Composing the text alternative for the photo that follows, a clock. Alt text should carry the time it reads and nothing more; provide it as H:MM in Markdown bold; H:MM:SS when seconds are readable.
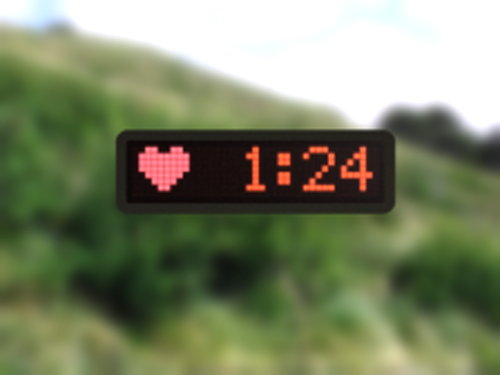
**1:24**
